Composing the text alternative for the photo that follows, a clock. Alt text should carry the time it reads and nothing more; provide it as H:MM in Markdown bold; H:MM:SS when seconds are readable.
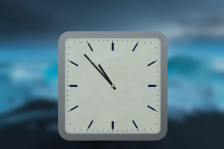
**10:53**
